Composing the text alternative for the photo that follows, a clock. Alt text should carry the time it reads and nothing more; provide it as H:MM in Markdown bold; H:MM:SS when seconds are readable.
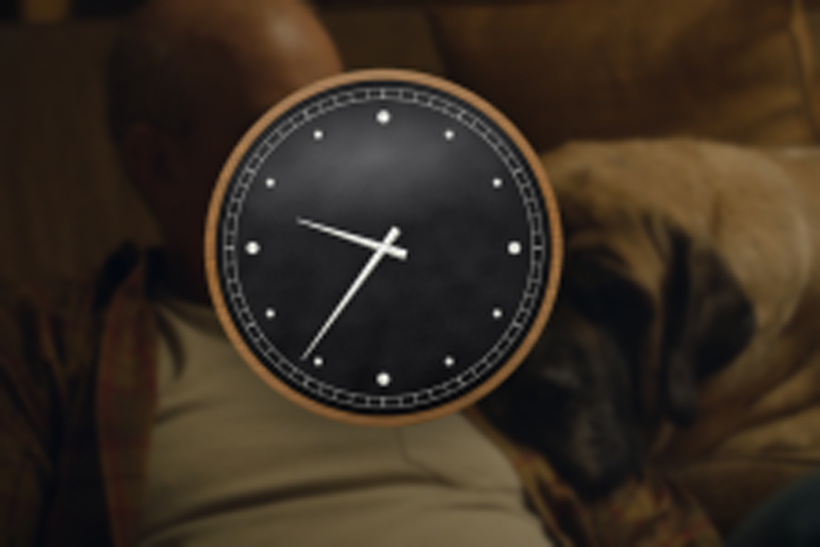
**9:36**
